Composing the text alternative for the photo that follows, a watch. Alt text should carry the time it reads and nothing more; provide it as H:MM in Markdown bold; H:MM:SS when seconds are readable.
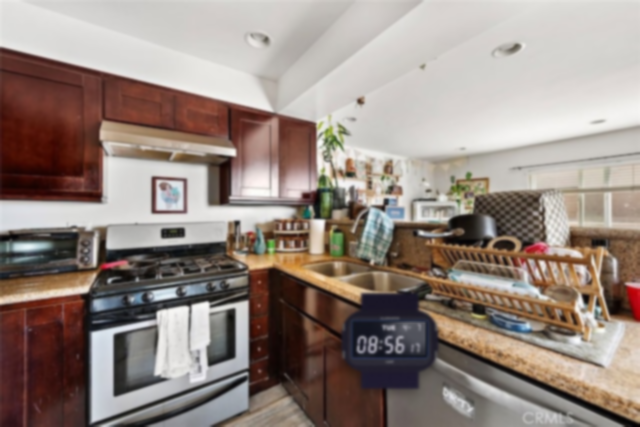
**8:56**
